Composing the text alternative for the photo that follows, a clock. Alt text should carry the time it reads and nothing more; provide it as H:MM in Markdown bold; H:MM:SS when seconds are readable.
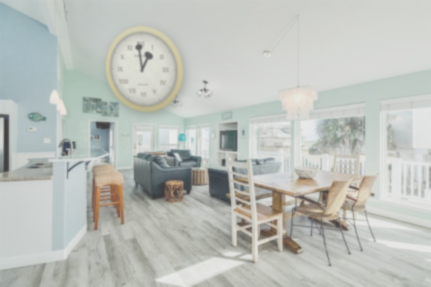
**12:59**
